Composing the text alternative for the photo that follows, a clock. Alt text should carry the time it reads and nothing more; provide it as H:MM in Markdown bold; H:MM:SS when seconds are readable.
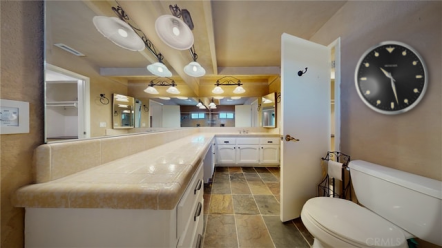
**10:28**
